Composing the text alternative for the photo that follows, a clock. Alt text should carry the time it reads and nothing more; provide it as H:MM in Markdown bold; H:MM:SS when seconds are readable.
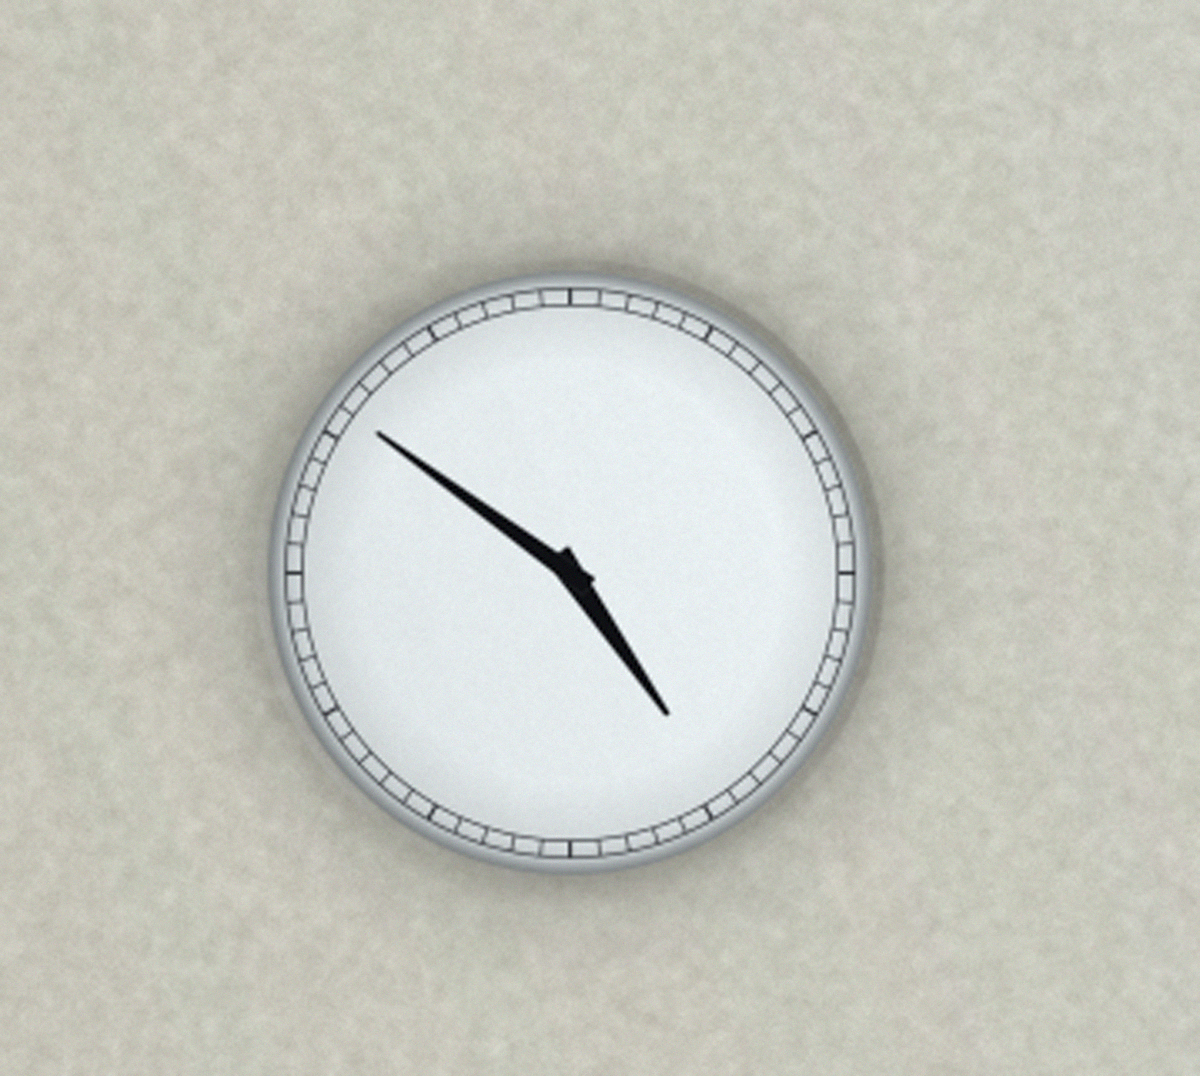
**4:51**
